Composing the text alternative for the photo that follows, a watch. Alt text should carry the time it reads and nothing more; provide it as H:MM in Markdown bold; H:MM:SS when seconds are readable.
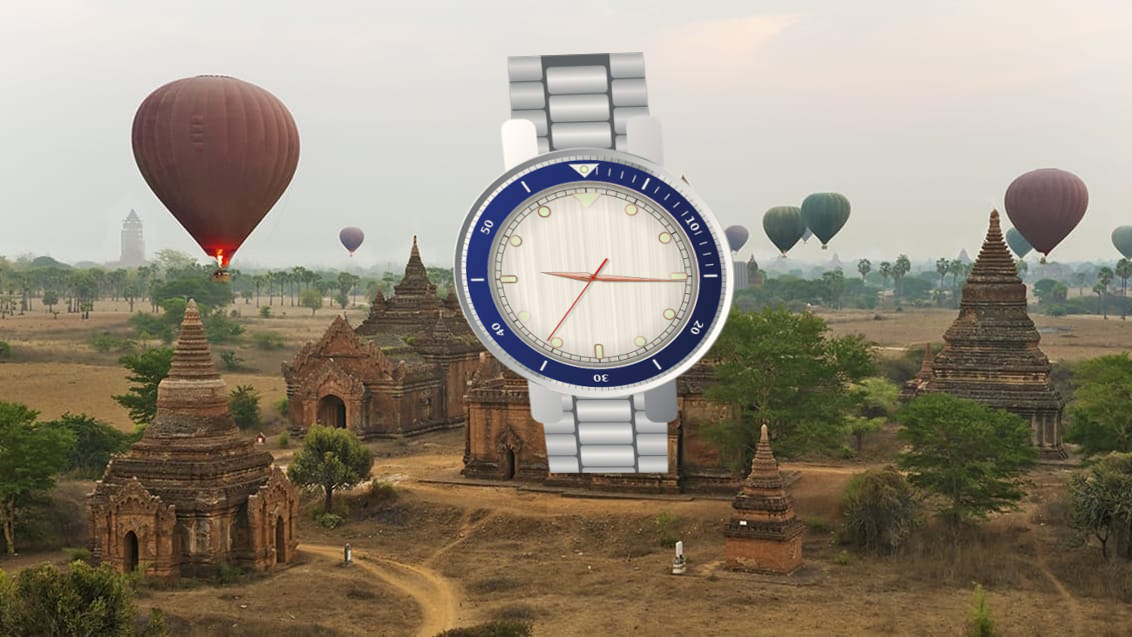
**9:15:36**
